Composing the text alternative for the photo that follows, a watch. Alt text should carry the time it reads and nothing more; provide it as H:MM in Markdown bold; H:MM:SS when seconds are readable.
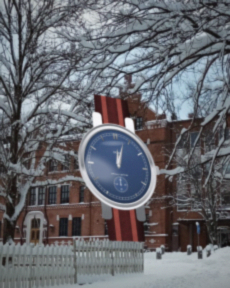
**12:03**
